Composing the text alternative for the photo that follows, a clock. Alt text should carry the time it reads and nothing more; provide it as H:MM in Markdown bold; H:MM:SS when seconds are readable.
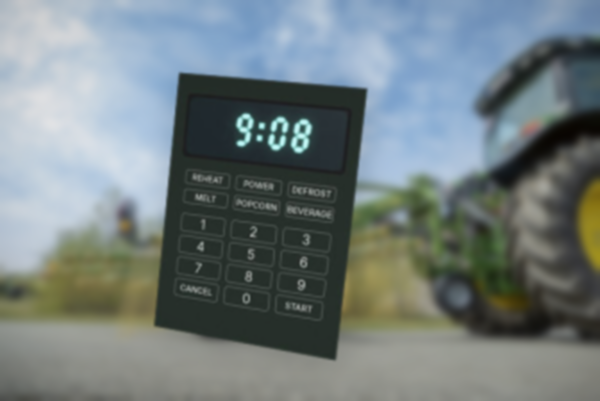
**9:08**
